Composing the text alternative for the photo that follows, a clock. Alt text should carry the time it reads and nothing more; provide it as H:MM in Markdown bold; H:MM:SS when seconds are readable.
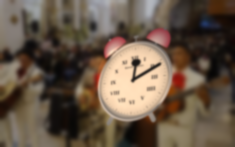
**12:11**
